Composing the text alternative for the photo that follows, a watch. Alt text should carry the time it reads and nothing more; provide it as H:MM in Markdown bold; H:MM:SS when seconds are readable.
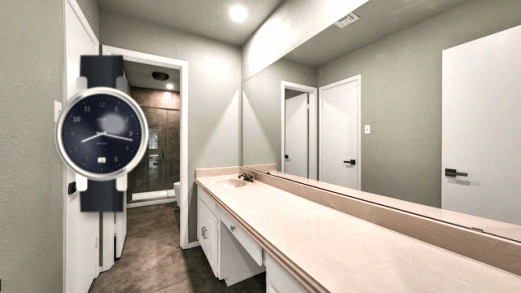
**8:17**
